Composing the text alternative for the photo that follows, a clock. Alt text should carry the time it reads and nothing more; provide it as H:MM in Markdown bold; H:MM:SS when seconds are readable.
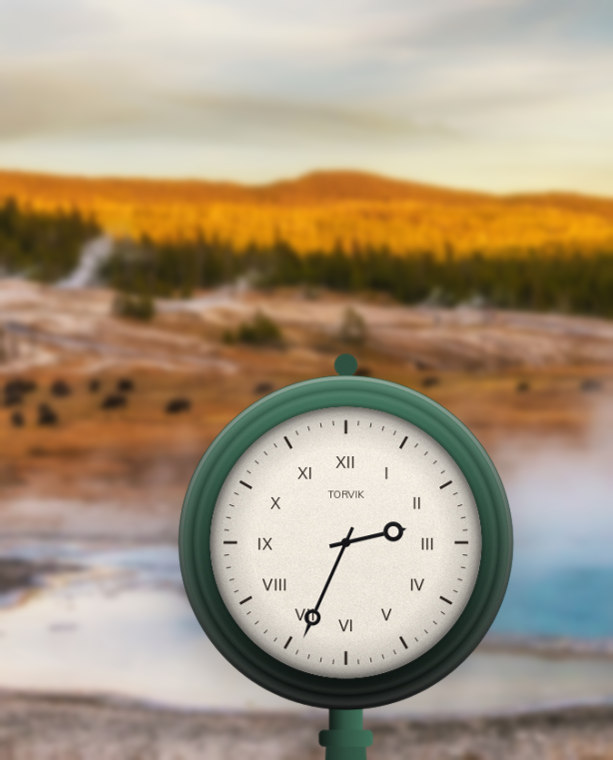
**2:34**
